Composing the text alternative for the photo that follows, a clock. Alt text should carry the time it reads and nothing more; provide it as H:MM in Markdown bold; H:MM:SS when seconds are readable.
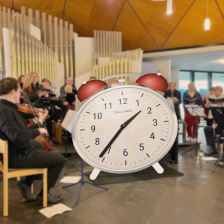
**1:36**
